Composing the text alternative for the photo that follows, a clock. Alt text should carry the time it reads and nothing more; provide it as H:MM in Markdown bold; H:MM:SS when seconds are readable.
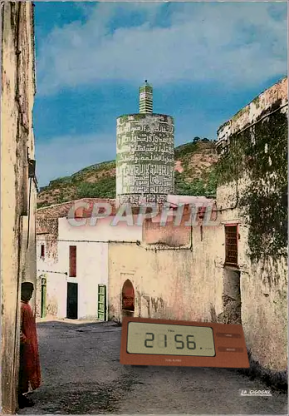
**21:56**
